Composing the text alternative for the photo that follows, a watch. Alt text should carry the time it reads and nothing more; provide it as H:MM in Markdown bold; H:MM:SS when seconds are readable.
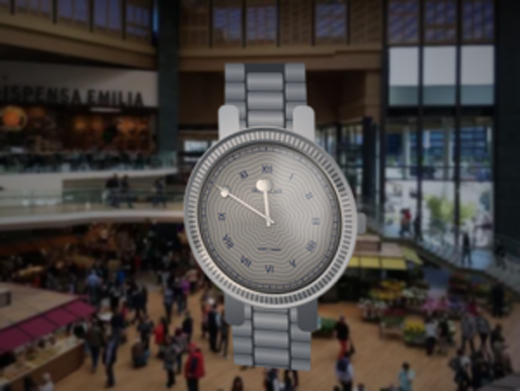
**11:50**
